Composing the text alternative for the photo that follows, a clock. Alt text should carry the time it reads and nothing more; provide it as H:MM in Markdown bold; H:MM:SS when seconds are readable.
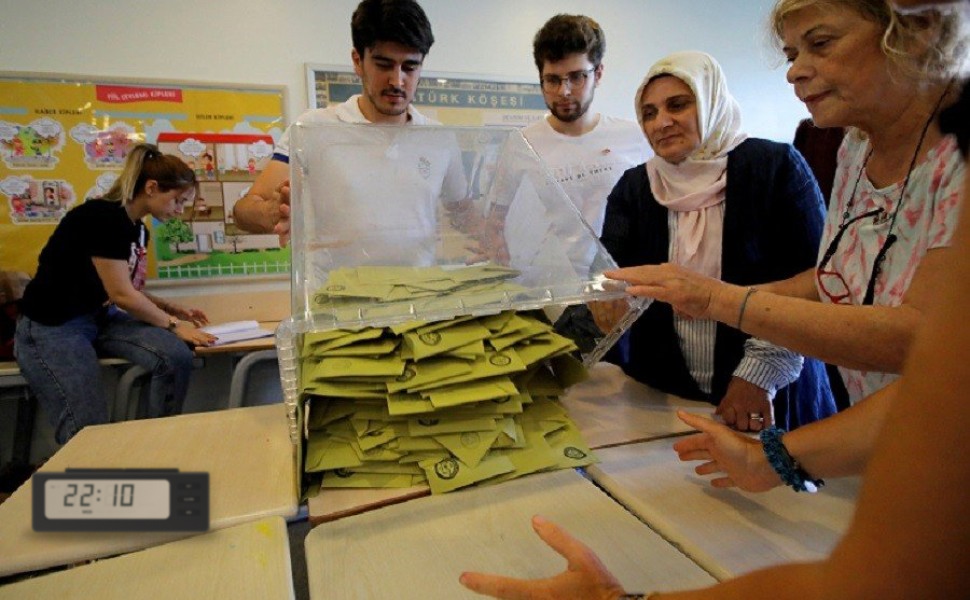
**22:10**
